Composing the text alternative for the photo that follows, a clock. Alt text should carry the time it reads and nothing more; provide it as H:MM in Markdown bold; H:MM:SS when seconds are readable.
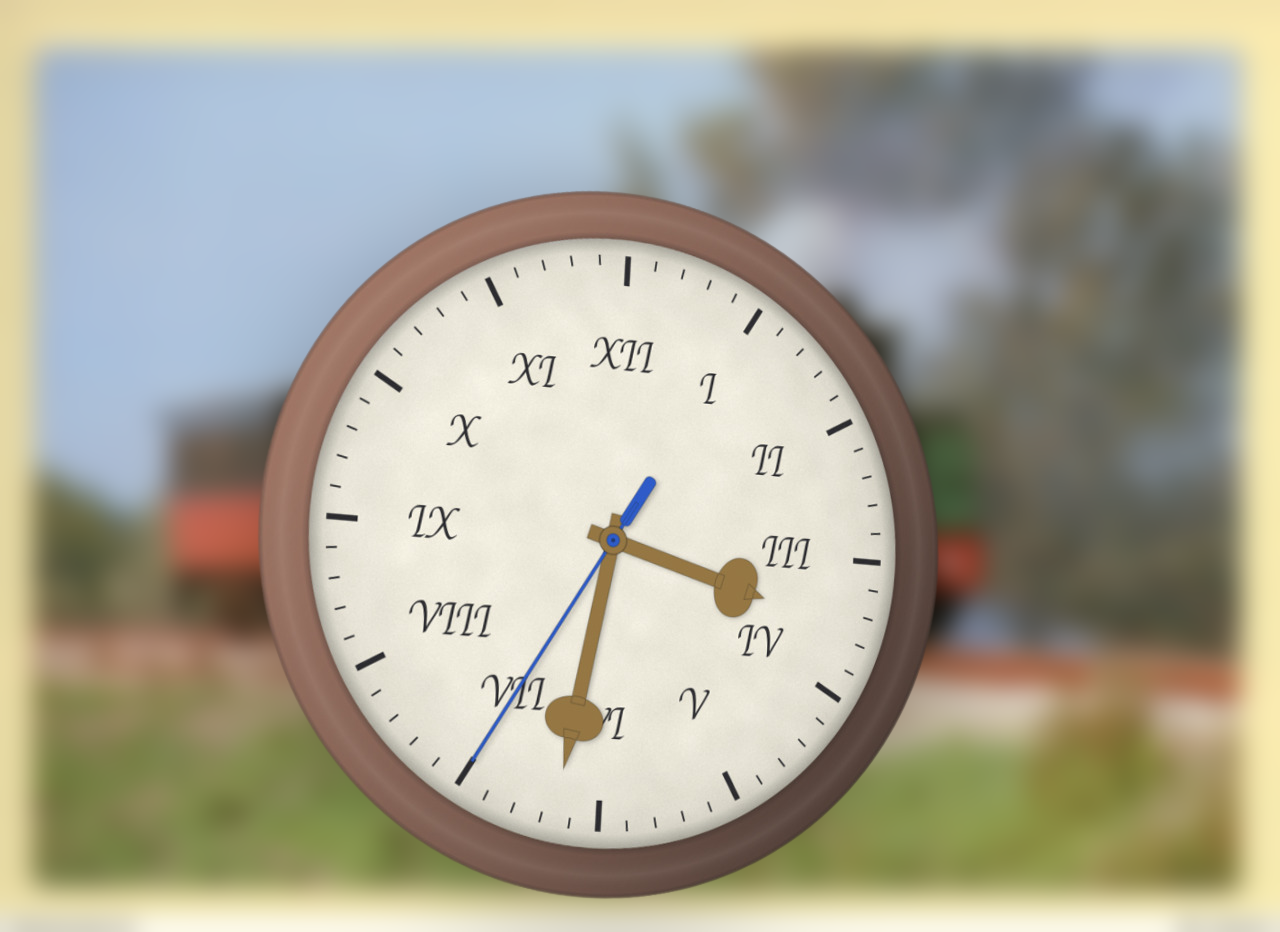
**3:31:35**
